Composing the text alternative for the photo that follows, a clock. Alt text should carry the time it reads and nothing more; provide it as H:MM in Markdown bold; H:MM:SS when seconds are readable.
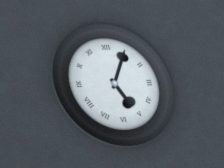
**5:05**
